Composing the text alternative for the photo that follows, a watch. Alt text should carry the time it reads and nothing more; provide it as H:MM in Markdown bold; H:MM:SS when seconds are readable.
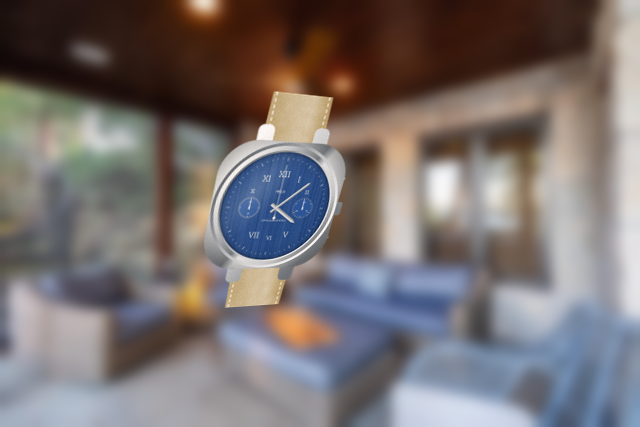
**4:08**
